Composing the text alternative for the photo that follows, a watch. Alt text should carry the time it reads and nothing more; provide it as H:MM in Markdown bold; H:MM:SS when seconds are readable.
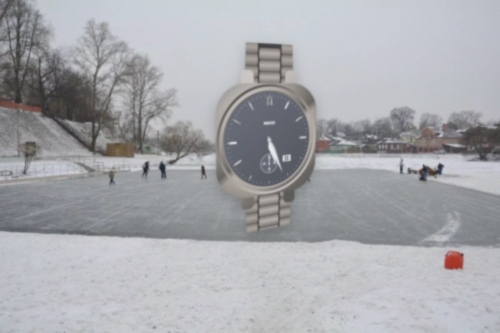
**5:26**
